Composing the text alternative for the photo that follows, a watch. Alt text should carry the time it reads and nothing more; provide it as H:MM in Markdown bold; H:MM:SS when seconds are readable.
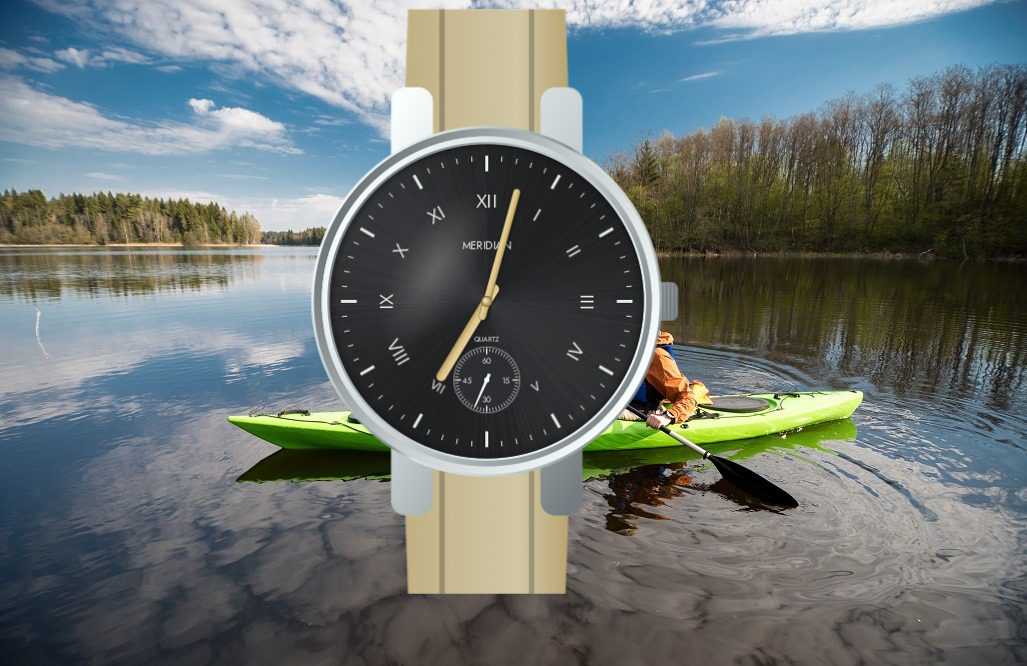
**7:02:34**
